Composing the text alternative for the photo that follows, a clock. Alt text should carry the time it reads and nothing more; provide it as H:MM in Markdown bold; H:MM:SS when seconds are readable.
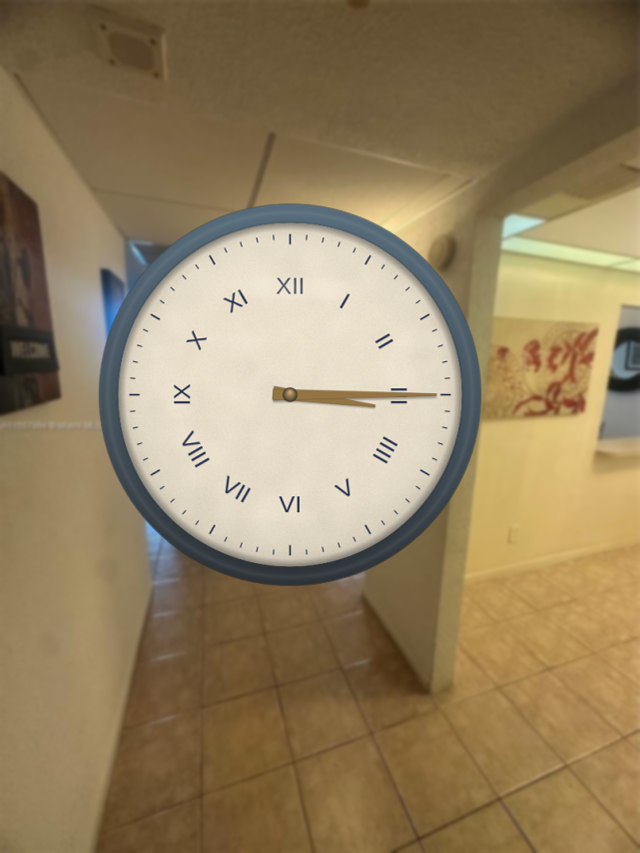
**3:15**
